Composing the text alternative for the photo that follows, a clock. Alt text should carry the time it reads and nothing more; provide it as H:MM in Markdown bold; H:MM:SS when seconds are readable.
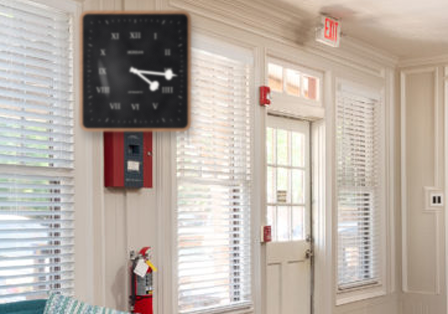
**4:16**
